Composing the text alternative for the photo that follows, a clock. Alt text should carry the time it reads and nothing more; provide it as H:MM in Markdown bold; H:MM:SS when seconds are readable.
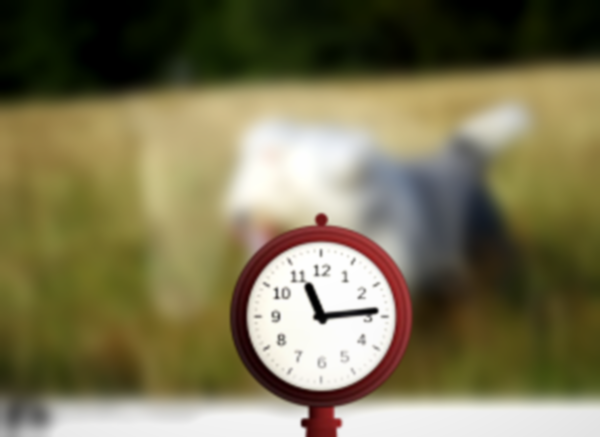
**11:14**
